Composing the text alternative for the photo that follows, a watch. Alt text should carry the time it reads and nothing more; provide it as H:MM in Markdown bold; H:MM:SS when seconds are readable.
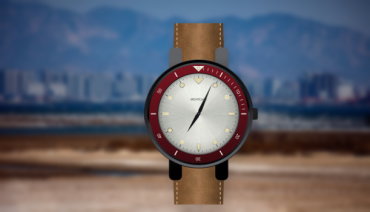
**7:04**
